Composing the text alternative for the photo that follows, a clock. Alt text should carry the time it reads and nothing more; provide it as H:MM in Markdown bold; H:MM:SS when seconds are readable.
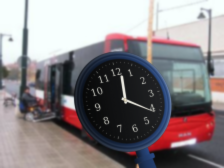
**12:21**
